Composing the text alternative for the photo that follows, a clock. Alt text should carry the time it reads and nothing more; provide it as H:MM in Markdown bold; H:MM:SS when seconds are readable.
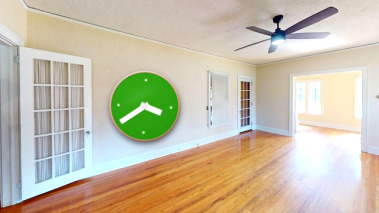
**3:39**
